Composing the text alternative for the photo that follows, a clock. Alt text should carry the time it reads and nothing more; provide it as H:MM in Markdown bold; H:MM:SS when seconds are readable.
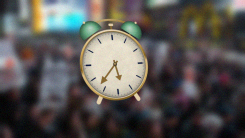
**5:37**
